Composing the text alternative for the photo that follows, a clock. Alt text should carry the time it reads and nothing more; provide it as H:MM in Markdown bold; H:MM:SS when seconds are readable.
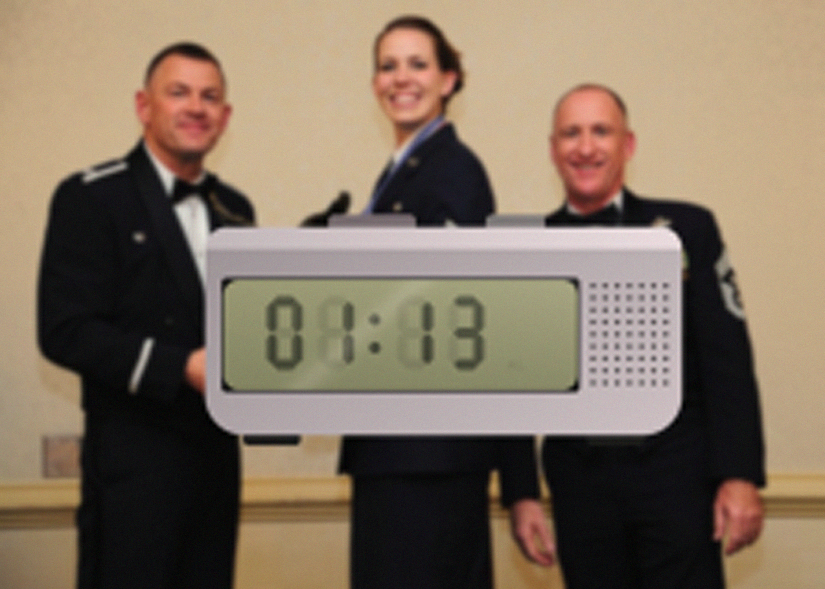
**1:13**
